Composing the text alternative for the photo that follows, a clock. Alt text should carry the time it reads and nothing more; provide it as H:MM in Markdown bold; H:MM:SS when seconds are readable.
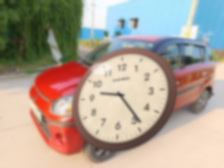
**9:24**
